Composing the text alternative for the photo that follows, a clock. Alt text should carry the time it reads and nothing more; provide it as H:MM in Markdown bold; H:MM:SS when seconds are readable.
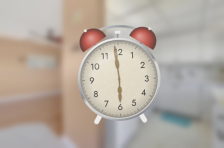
**5:59**
